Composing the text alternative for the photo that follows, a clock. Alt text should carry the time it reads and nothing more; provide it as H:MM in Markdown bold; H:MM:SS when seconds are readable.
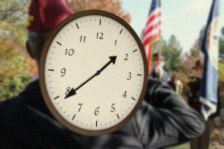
**1:39**
